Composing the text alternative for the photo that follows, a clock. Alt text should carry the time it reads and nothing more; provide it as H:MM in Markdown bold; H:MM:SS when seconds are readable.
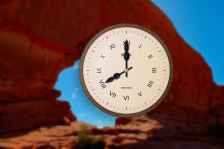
**8:00**
